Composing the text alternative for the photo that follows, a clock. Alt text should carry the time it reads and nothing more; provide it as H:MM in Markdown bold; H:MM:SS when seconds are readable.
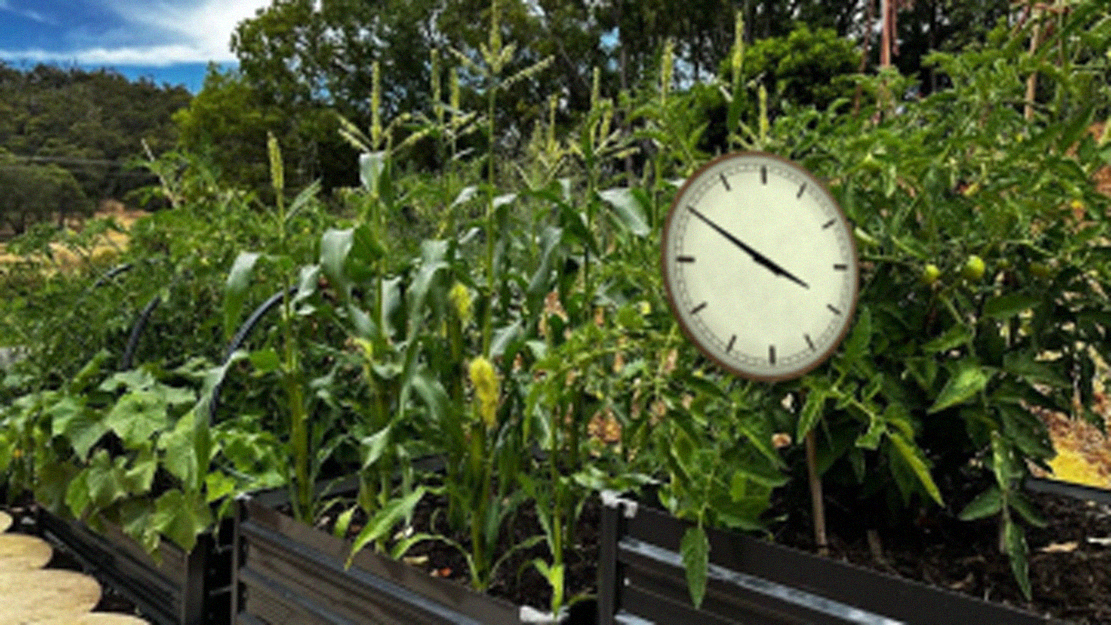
**3:50**
